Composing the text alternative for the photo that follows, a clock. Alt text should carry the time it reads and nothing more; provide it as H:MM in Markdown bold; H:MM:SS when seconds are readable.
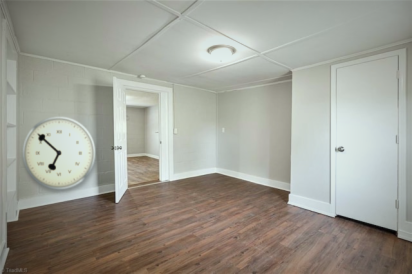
**6:52**
